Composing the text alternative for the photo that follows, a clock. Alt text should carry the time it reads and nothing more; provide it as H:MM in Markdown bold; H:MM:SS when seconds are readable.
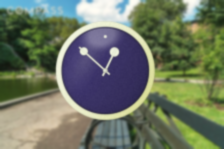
**12:52**
